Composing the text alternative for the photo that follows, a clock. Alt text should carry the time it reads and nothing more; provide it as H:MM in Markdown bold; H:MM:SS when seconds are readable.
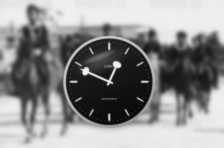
**12:49**
